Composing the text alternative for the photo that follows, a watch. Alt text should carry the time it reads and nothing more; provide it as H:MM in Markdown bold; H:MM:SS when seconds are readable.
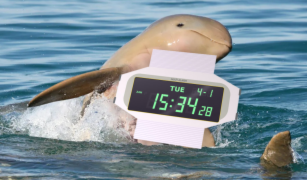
**15:34:28**
